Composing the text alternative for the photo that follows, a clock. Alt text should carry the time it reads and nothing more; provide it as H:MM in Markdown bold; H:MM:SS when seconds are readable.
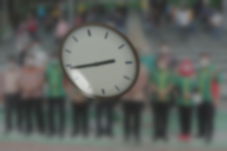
**2:44**
